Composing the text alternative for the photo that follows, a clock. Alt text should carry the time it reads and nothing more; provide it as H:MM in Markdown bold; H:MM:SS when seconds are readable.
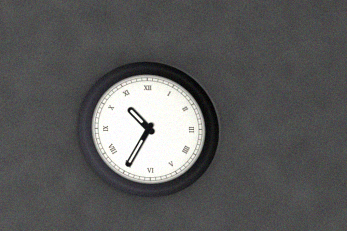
**10:35**
